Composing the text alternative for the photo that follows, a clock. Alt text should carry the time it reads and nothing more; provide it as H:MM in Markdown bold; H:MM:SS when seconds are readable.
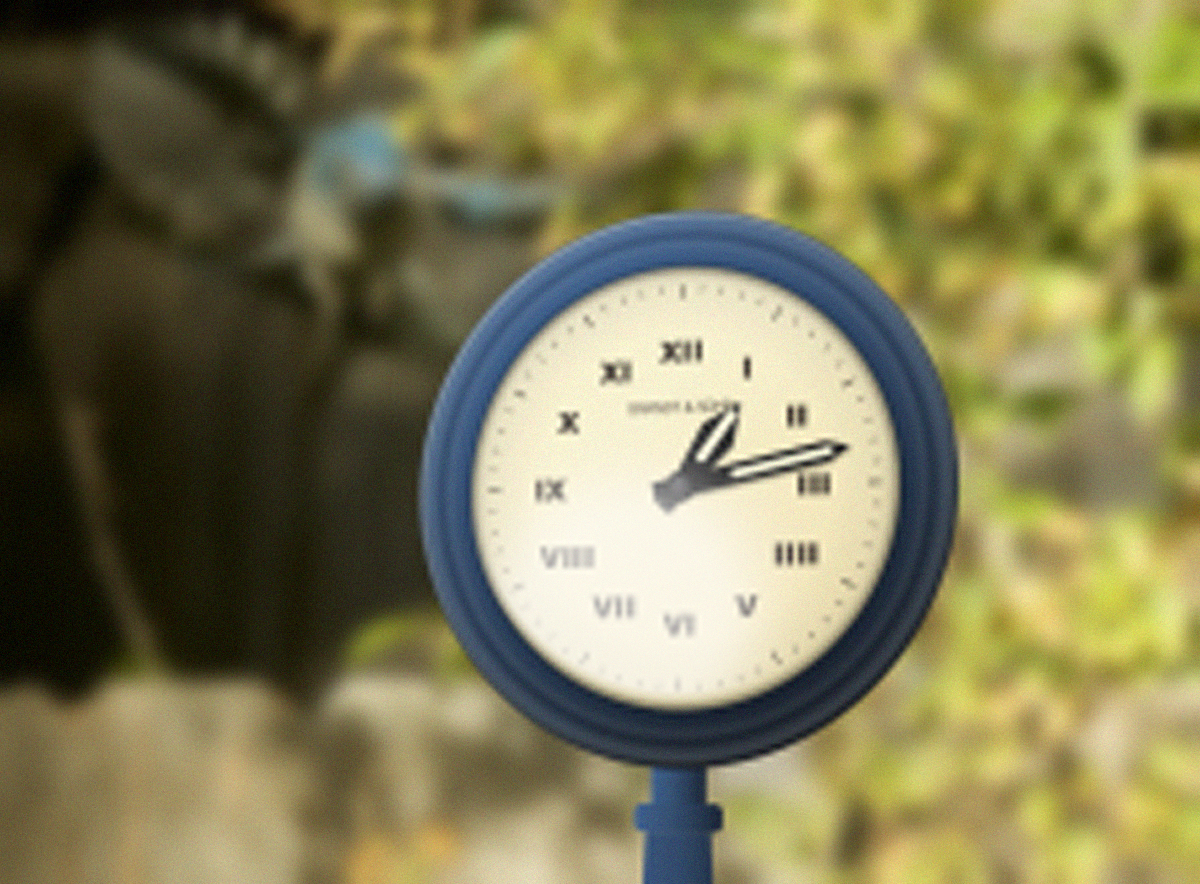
**1:13**
